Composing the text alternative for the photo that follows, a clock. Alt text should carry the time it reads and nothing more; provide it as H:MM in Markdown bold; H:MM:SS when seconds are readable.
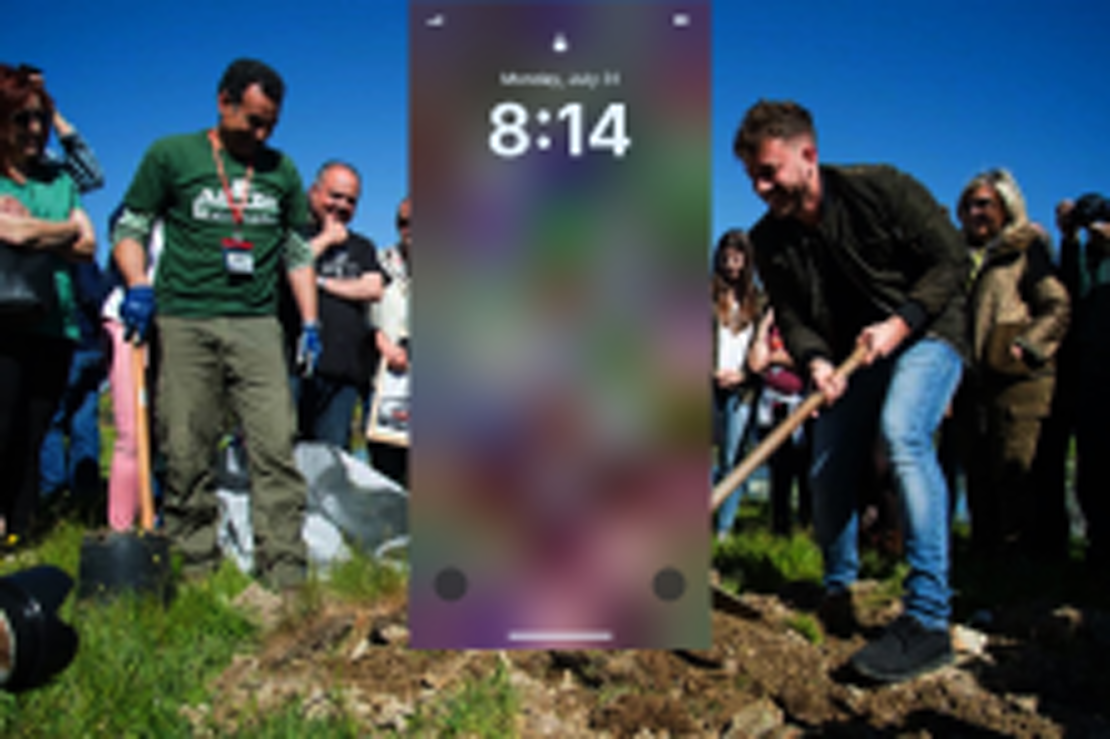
**8:14**
